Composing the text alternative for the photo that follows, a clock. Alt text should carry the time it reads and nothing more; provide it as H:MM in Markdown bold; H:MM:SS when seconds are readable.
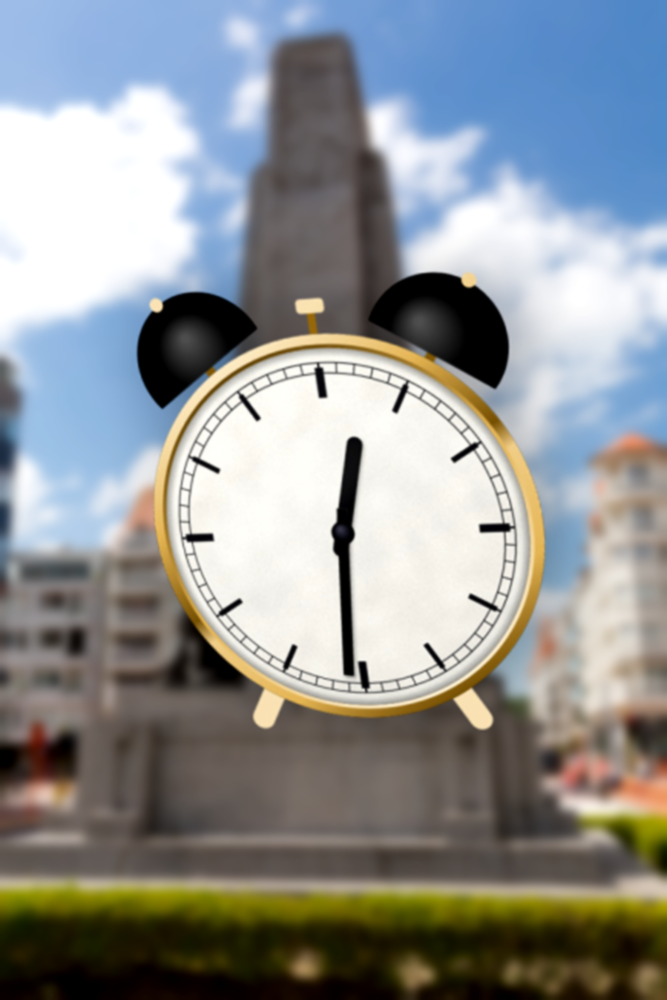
**12:31**
